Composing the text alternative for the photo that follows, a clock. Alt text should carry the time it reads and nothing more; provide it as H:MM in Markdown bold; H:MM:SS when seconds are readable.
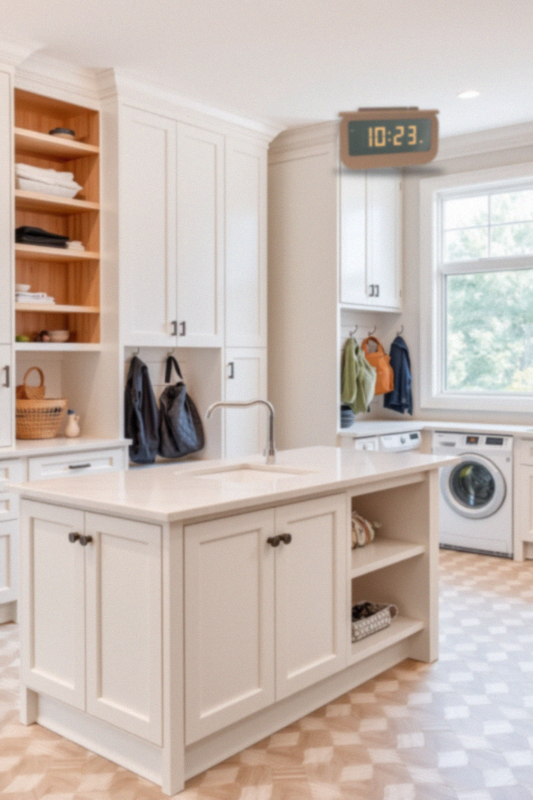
**10:23**
